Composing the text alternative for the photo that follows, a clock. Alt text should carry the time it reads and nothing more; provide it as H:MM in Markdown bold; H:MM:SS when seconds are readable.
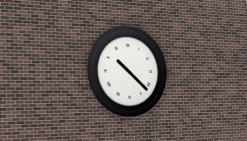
**10:22**
